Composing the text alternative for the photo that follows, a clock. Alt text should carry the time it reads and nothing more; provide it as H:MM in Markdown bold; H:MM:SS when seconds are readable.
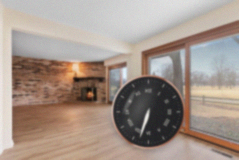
**6:33**
